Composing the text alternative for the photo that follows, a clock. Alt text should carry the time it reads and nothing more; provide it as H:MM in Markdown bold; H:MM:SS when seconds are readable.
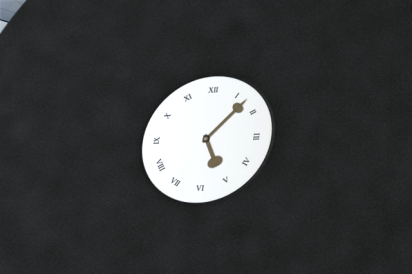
**5:07**
